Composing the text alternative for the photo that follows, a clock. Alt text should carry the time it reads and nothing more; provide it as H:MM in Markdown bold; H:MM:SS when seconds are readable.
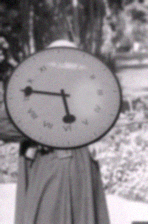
**5:47**
